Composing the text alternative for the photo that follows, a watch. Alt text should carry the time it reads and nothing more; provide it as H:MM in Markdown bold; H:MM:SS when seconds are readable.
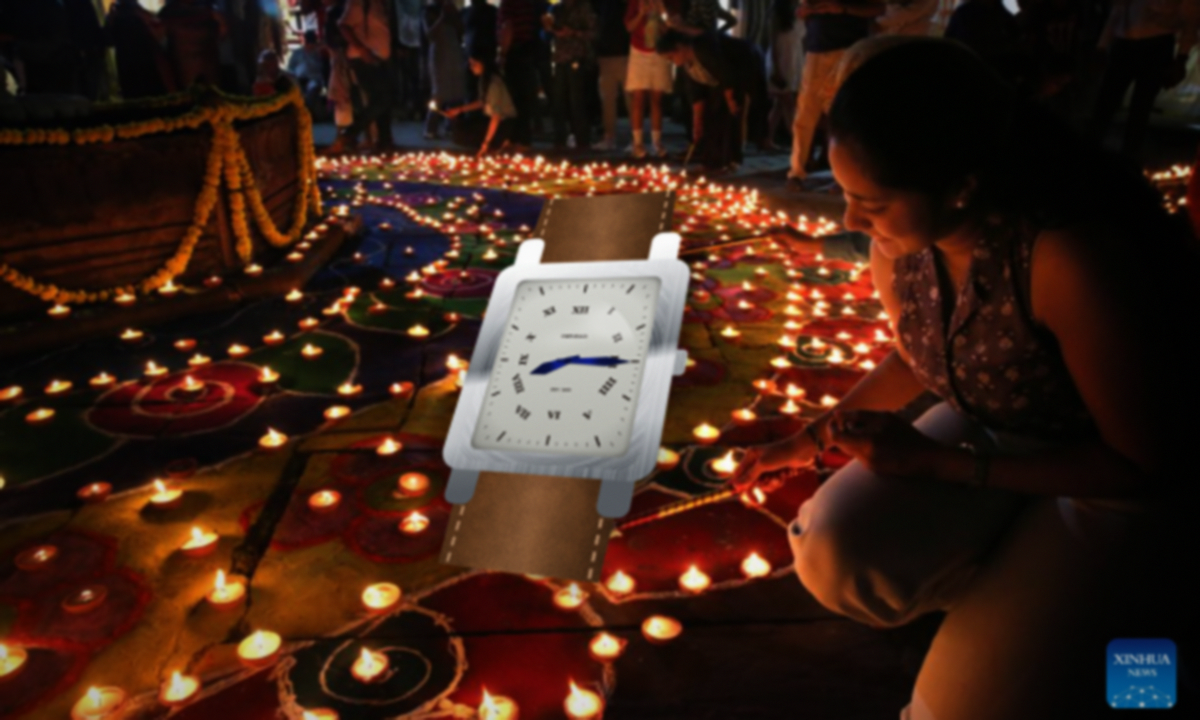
**8:15**
